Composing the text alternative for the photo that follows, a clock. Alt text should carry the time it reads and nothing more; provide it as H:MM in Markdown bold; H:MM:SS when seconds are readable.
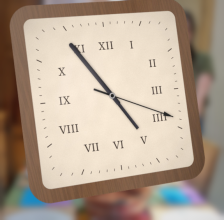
**4:54:19**
